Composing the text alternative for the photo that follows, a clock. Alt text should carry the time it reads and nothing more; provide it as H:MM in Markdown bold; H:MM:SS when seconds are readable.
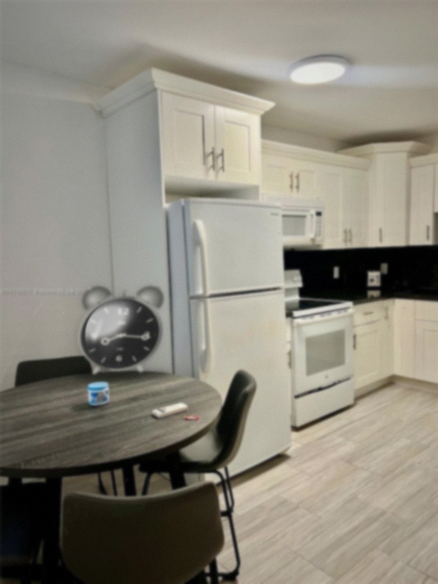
**8:16**
